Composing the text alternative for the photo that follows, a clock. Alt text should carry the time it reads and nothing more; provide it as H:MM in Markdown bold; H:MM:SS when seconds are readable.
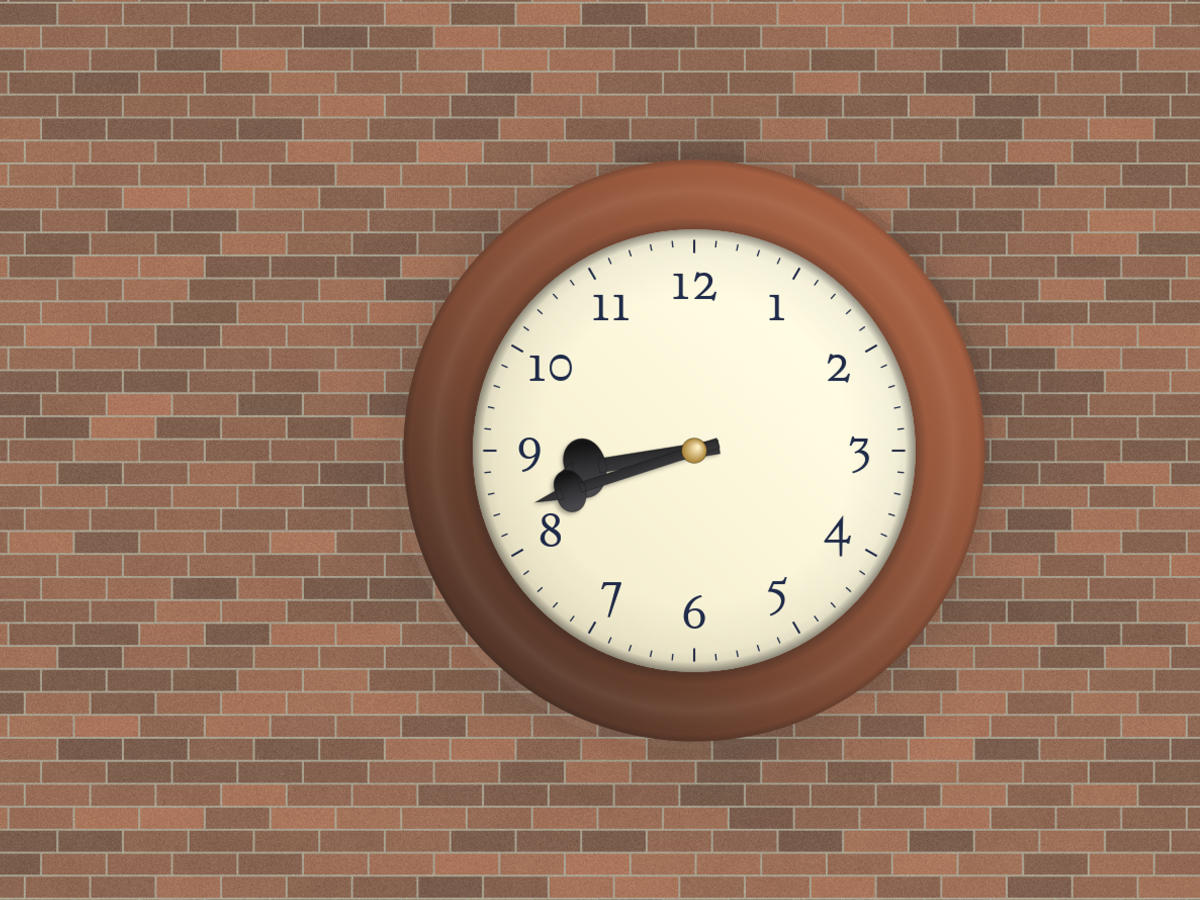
**8:42**
